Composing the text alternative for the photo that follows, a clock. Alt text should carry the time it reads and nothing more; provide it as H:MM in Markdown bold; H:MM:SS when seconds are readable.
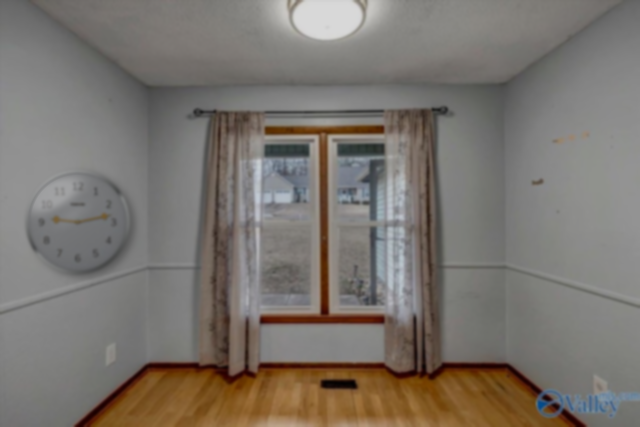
**9:13**
